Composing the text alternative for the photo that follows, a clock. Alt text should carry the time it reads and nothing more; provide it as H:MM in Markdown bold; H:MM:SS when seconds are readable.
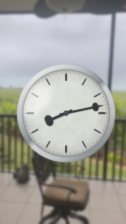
**8:13**
